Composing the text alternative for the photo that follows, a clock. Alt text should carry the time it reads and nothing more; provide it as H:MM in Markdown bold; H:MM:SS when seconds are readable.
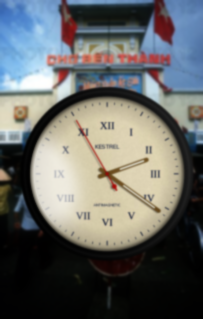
**2:20:55**
